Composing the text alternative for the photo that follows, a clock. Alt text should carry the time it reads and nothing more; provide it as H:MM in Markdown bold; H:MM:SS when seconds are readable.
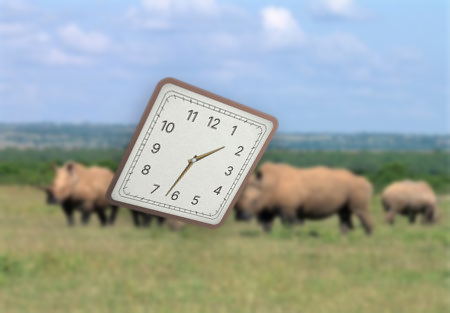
**1:32**
